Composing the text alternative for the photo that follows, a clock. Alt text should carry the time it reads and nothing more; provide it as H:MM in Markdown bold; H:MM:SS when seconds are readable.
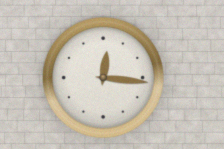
**12:16**
